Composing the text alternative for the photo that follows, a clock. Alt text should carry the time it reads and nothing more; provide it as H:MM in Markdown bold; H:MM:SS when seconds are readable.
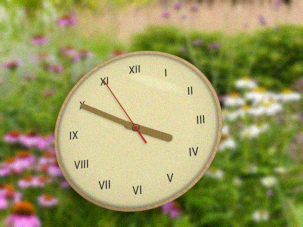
**3:49:55**
